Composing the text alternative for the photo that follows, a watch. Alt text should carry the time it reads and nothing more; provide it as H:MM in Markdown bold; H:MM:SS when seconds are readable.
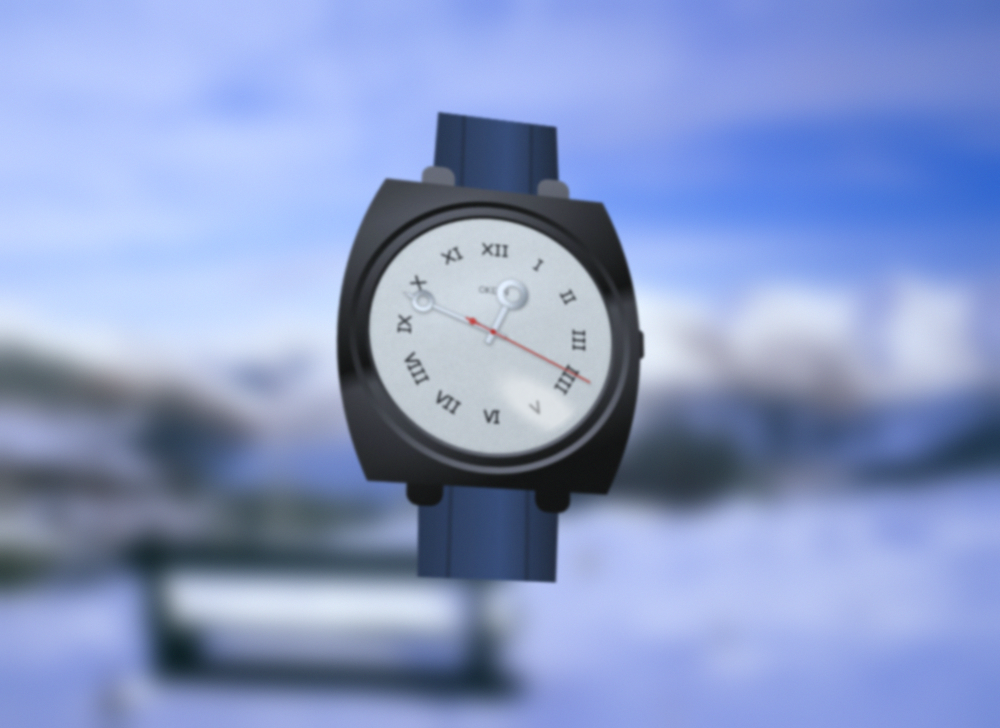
**12:48:19**
